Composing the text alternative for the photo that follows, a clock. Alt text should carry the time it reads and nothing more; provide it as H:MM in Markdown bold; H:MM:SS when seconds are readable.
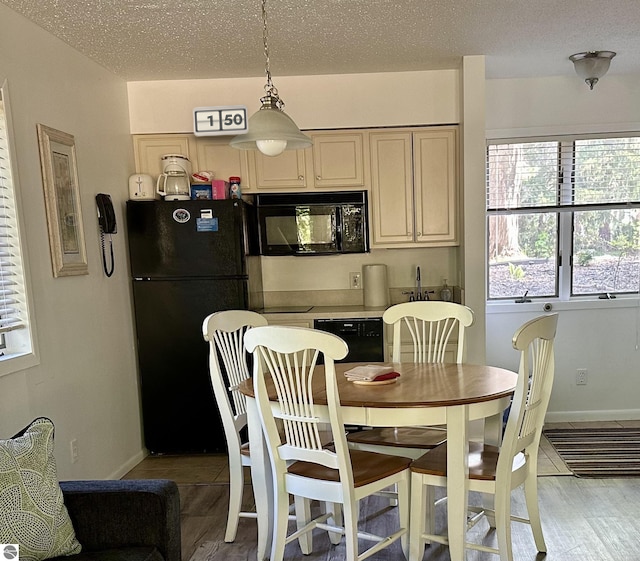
**1:50**
